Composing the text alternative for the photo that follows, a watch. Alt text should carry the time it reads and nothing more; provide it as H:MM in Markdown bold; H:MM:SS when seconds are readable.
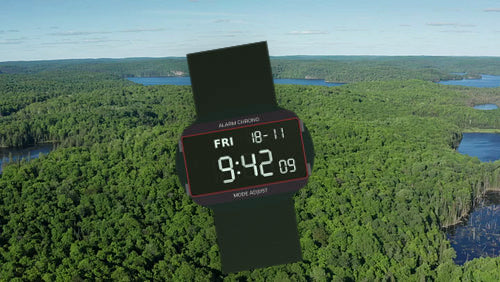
**9:42:09**
